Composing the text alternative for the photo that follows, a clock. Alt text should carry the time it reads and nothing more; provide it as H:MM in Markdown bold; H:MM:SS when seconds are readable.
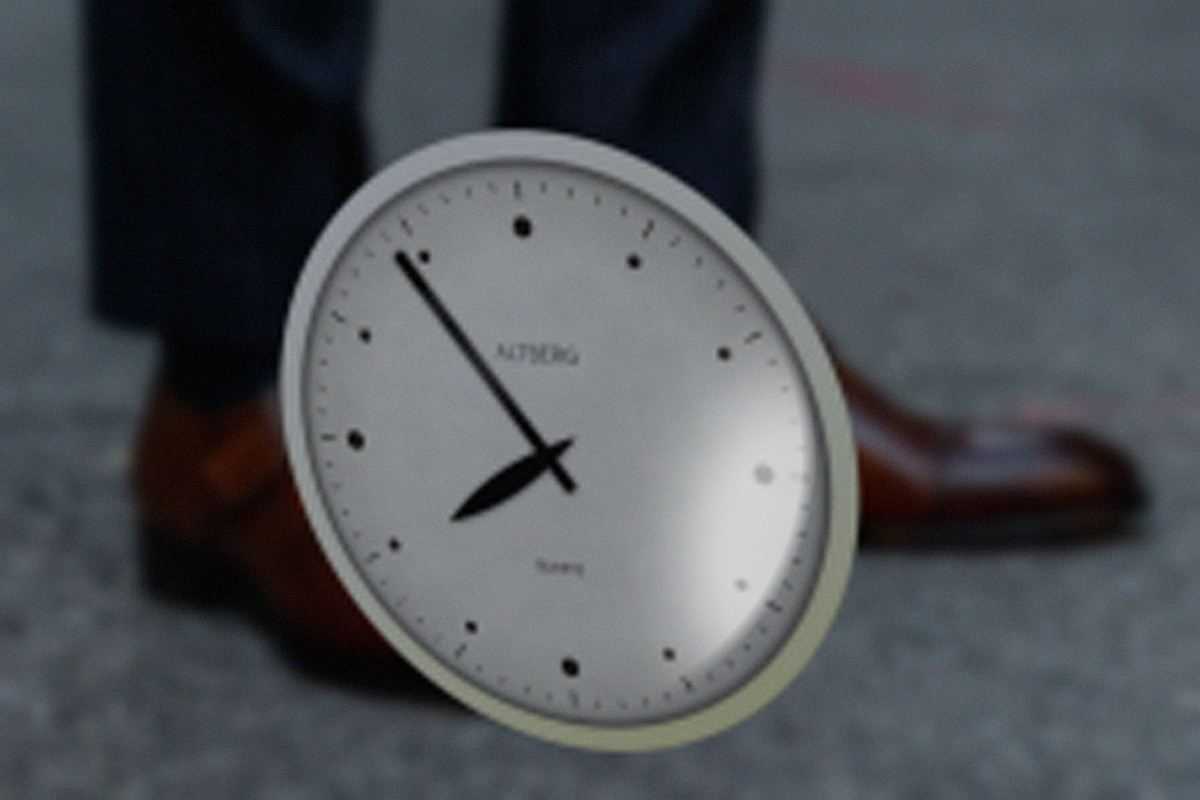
**7:54**
